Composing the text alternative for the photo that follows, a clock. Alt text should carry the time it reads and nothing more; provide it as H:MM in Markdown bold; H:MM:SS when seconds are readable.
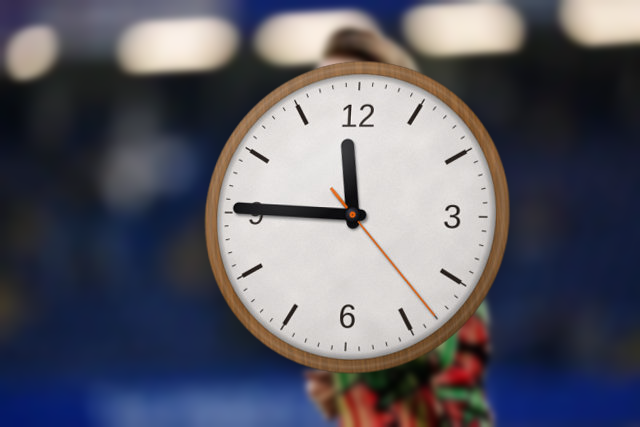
**11:45:23**
